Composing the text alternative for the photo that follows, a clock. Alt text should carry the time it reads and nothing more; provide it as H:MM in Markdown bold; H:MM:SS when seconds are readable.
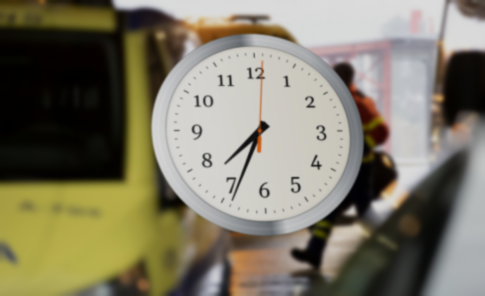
**7:34:01**
